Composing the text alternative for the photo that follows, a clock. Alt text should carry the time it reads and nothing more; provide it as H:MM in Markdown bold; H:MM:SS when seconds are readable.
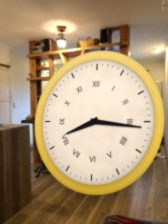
**8:16**
